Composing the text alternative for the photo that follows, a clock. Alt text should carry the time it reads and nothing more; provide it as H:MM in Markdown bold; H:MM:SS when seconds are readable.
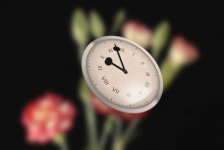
**9:58**
